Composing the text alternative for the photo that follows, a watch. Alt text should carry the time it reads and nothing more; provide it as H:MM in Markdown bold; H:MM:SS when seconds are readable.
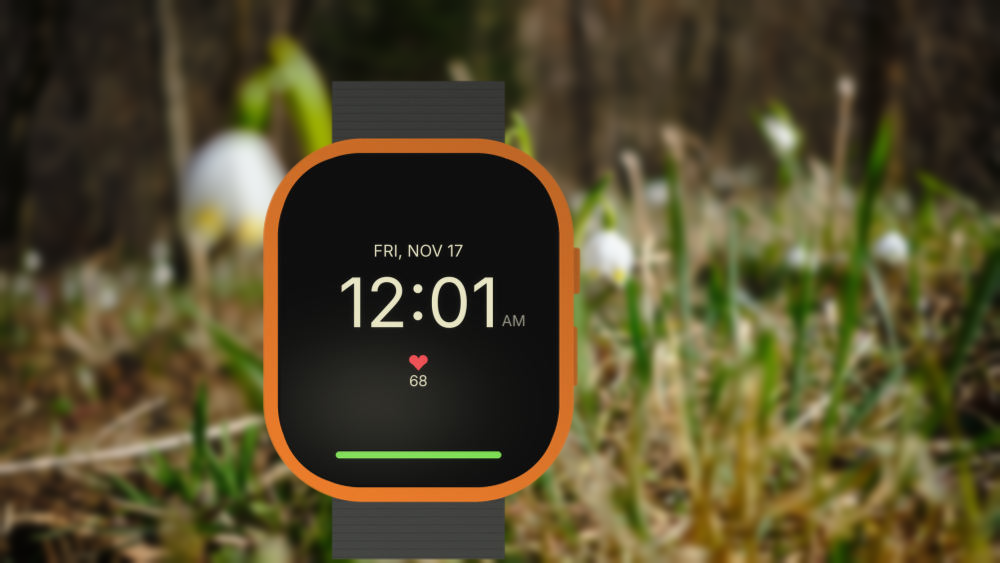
**12:01**
